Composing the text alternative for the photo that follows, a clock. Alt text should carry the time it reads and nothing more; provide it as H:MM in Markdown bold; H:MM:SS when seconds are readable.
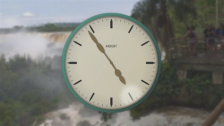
**4:54**
